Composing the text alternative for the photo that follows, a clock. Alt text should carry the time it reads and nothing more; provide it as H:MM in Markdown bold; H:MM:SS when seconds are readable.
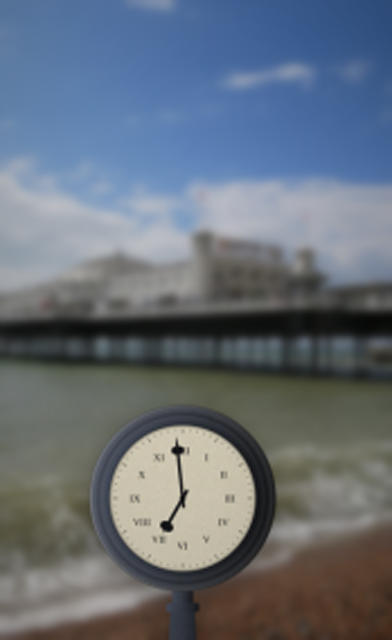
**6:59**
